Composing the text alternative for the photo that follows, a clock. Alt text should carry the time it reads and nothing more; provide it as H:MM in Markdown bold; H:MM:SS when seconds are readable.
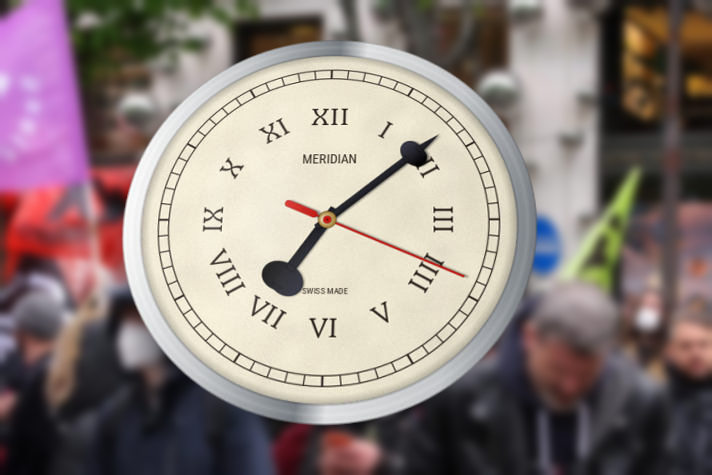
**7:08:19**
